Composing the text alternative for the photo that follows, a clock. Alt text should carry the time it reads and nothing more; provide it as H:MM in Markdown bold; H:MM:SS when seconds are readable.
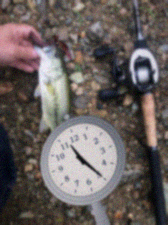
**11:25**
